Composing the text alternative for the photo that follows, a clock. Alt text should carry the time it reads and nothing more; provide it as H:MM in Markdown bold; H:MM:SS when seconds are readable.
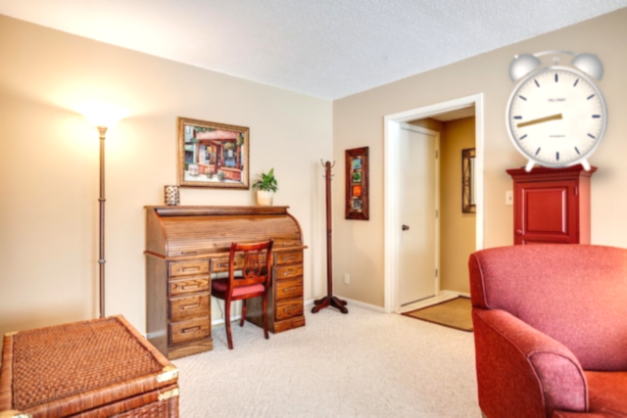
**8:43**
